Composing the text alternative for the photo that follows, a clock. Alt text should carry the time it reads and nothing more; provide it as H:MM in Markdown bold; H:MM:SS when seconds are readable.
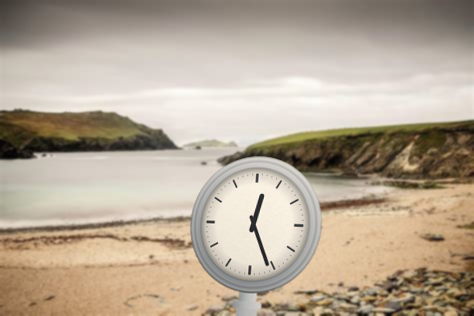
**12:26**
